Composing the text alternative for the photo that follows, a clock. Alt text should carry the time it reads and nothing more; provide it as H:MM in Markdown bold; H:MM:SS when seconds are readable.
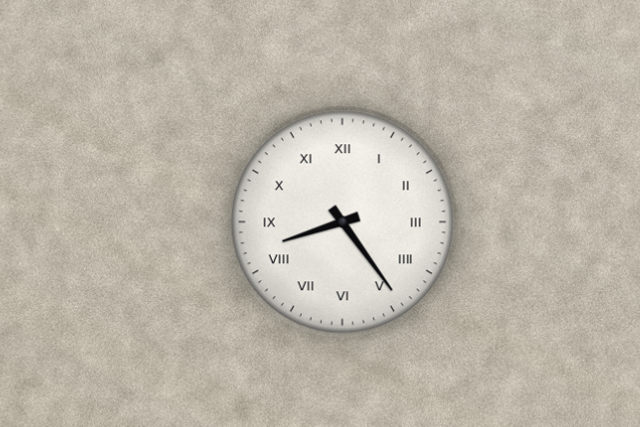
**8:24**
